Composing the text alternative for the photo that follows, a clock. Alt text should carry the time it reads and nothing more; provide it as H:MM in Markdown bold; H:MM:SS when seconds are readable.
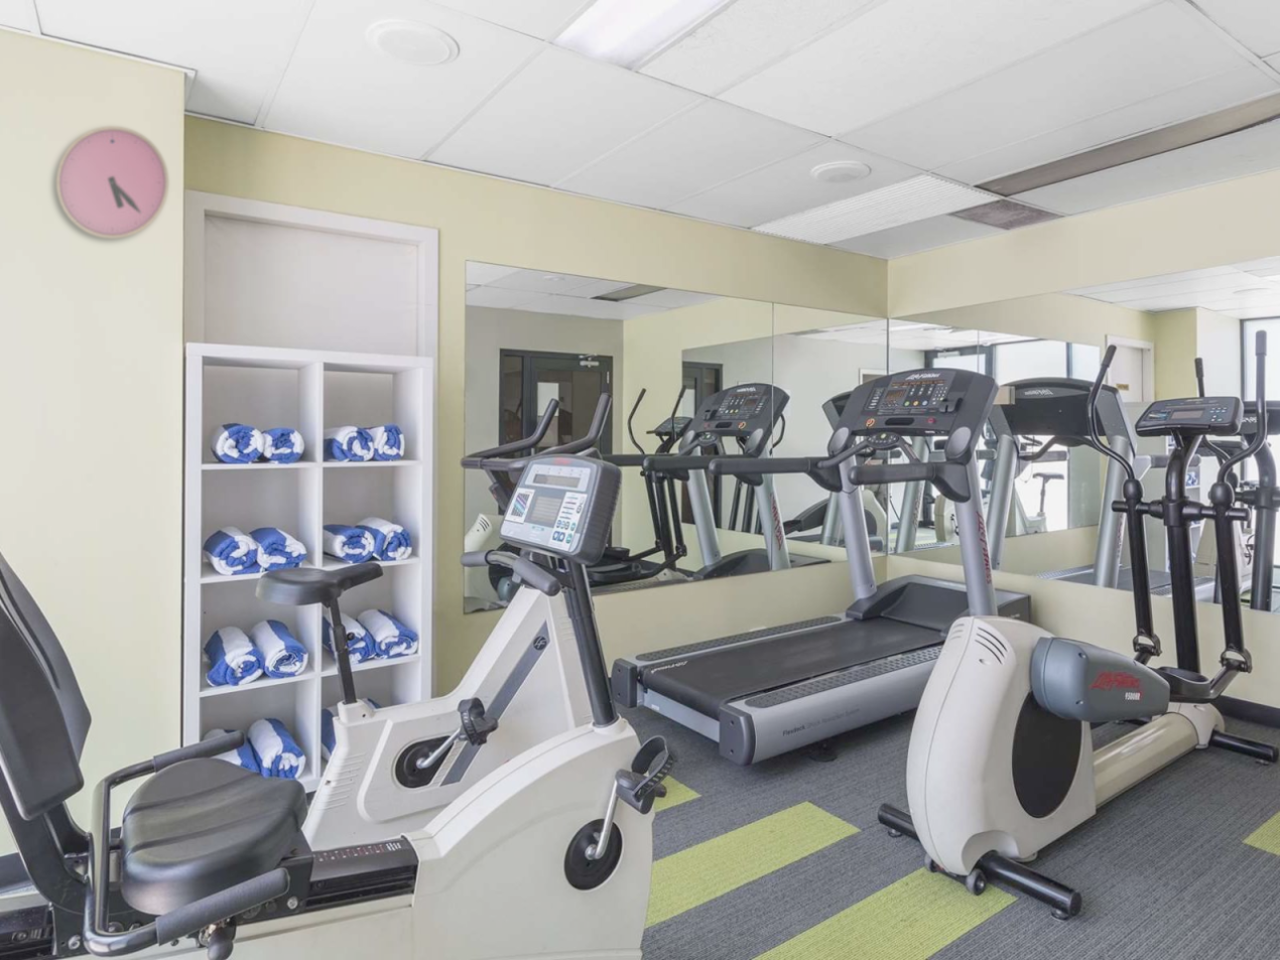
**5:23**
